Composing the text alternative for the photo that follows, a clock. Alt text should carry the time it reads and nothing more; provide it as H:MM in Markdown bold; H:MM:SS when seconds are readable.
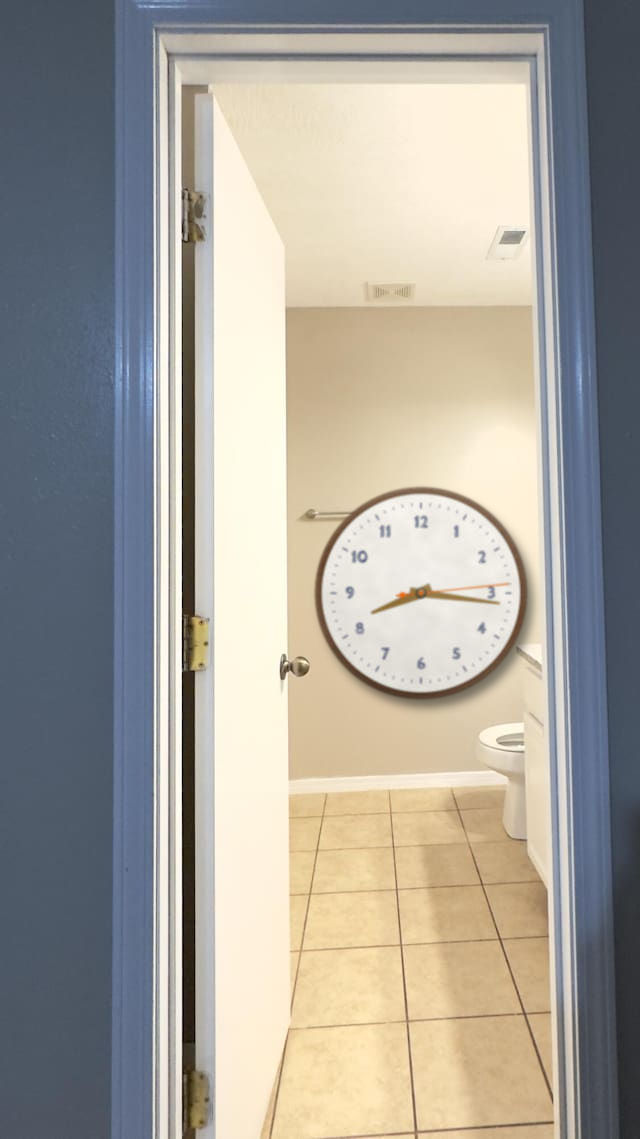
**8:16:14**
